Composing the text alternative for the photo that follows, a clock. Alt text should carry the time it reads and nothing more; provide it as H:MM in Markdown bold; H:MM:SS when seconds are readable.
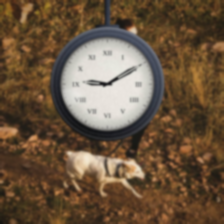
**9:10**
